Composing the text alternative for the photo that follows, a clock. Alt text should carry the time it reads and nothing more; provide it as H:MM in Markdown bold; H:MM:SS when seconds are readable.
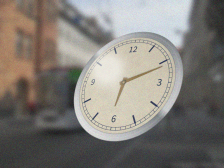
**6:11**
